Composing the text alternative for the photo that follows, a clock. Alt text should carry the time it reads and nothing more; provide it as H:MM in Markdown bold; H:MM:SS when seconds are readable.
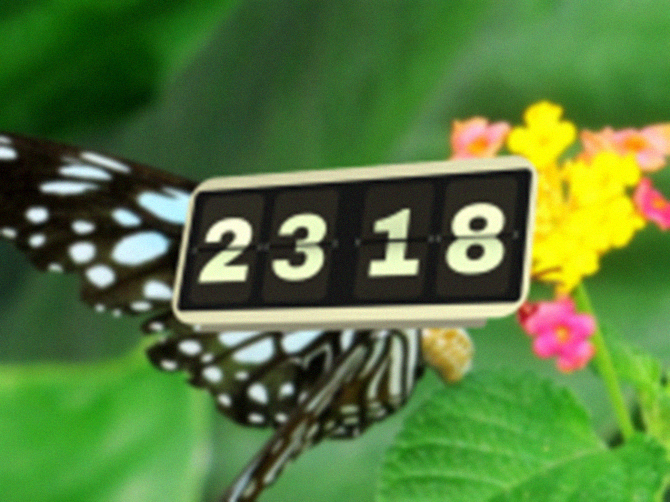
**23:18**
